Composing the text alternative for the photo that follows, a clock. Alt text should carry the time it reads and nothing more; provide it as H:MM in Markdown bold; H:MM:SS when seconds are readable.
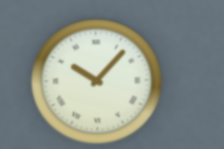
**10:07**
